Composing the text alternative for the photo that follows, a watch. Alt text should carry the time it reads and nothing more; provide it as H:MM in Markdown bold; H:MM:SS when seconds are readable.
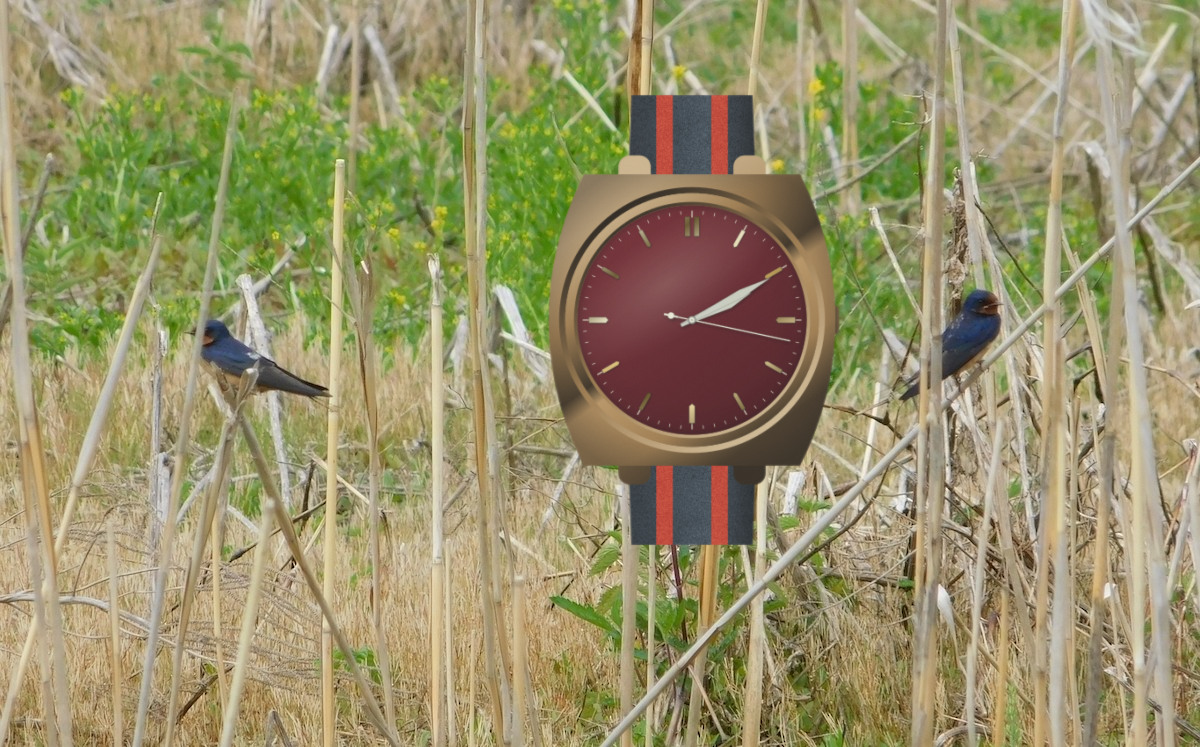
**2:10:17**
